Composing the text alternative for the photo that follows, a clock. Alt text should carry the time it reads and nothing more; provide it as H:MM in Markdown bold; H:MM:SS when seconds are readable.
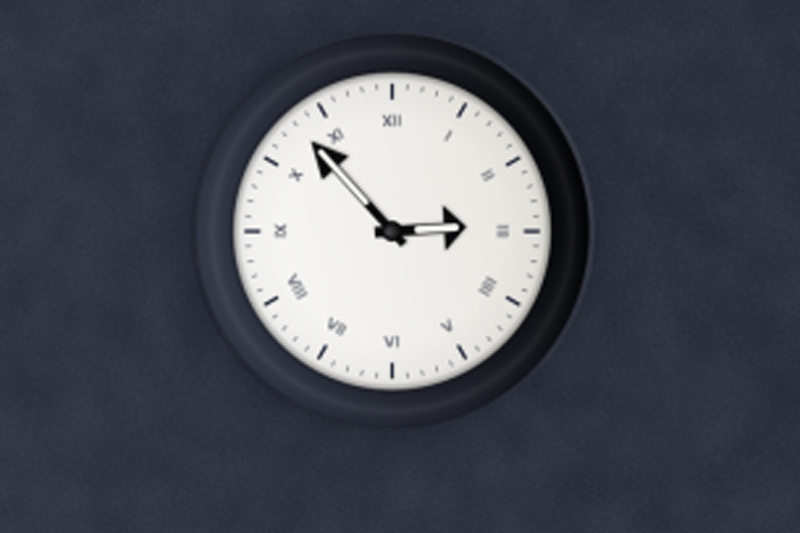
**2:53**
